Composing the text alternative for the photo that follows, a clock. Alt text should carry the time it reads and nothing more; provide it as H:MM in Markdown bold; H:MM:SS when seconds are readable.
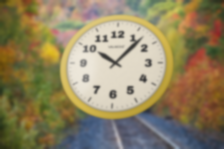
**10:07**
